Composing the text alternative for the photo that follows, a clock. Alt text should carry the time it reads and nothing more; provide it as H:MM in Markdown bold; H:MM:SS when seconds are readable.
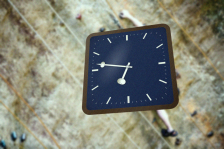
**6:47**
